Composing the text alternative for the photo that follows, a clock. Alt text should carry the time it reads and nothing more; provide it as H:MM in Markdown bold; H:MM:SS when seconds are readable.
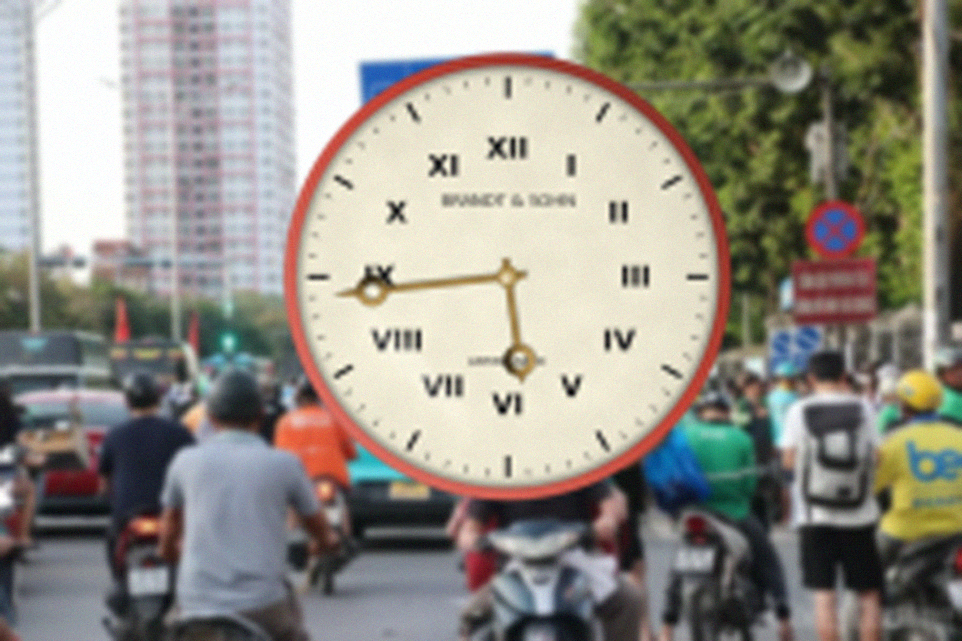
**5:44**
